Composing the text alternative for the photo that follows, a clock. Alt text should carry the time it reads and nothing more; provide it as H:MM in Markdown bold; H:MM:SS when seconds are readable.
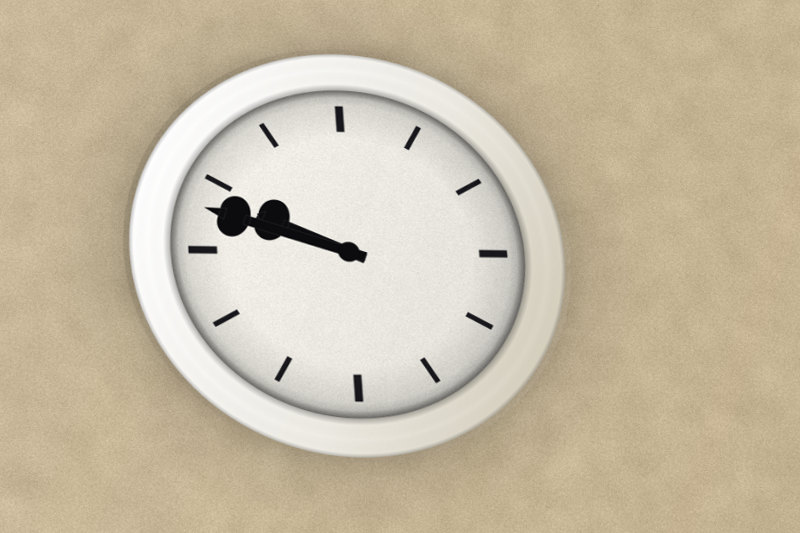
**9:48**
